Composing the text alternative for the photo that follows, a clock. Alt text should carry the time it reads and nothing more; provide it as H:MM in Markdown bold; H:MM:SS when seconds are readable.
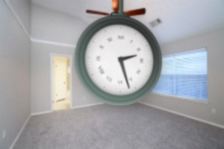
**2:27**
